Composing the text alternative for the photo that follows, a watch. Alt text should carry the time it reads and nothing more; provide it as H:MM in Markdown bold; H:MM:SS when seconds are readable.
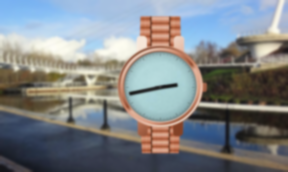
**2:43**
